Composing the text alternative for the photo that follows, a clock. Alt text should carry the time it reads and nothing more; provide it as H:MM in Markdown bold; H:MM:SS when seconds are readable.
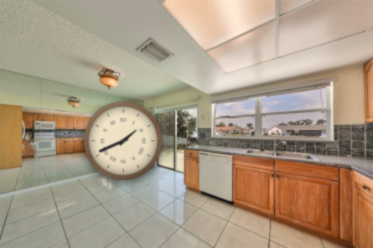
**1:41**
